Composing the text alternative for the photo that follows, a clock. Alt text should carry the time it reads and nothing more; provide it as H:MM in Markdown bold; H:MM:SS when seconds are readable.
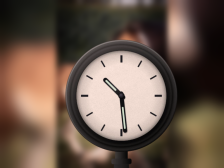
**10:29**
